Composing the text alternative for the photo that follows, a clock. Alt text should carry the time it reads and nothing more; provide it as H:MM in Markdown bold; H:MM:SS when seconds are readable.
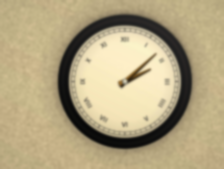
**2:08**
